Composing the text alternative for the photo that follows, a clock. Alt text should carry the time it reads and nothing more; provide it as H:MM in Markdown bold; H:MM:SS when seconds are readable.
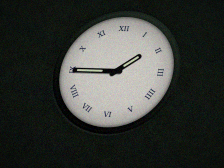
**1:45**
